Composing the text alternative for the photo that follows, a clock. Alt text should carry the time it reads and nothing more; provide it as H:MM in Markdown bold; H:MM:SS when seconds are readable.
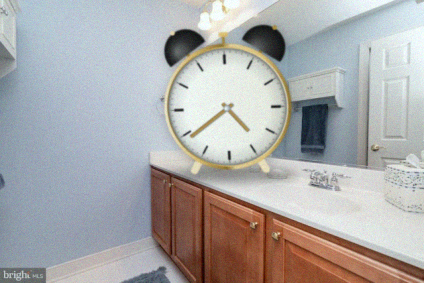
**4:39**
